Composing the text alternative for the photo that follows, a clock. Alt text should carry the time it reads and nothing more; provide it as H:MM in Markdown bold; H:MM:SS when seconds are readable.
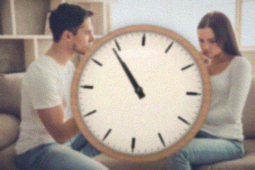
**10:54**
